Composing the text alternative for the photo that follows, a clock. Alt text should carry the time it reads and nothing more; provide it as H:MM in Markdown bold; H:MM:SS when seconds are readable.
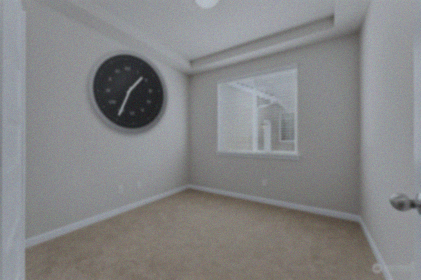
**1:35**
